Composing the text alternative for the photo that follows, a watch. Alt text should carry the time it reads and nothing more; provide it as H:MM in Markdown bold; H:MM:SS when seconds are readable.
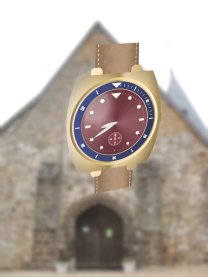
**8:40**
